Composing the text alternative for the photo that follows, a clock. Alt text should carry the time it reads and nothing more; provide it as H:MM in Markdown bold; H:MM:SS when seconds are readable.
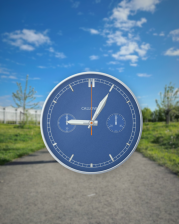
**9:05**
